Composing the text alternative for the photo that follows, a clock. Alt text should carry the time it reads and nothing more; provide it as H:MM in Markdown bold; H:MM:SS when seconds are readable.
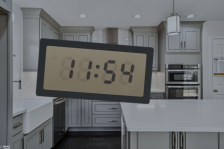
**11:54**
